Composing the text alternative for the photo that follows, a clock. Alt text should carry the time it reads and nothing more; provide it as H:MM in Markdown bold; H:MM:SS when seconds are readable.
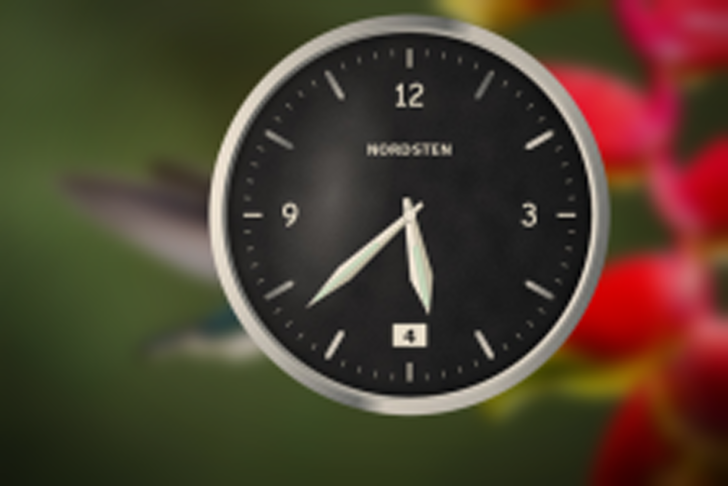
**5:38**
